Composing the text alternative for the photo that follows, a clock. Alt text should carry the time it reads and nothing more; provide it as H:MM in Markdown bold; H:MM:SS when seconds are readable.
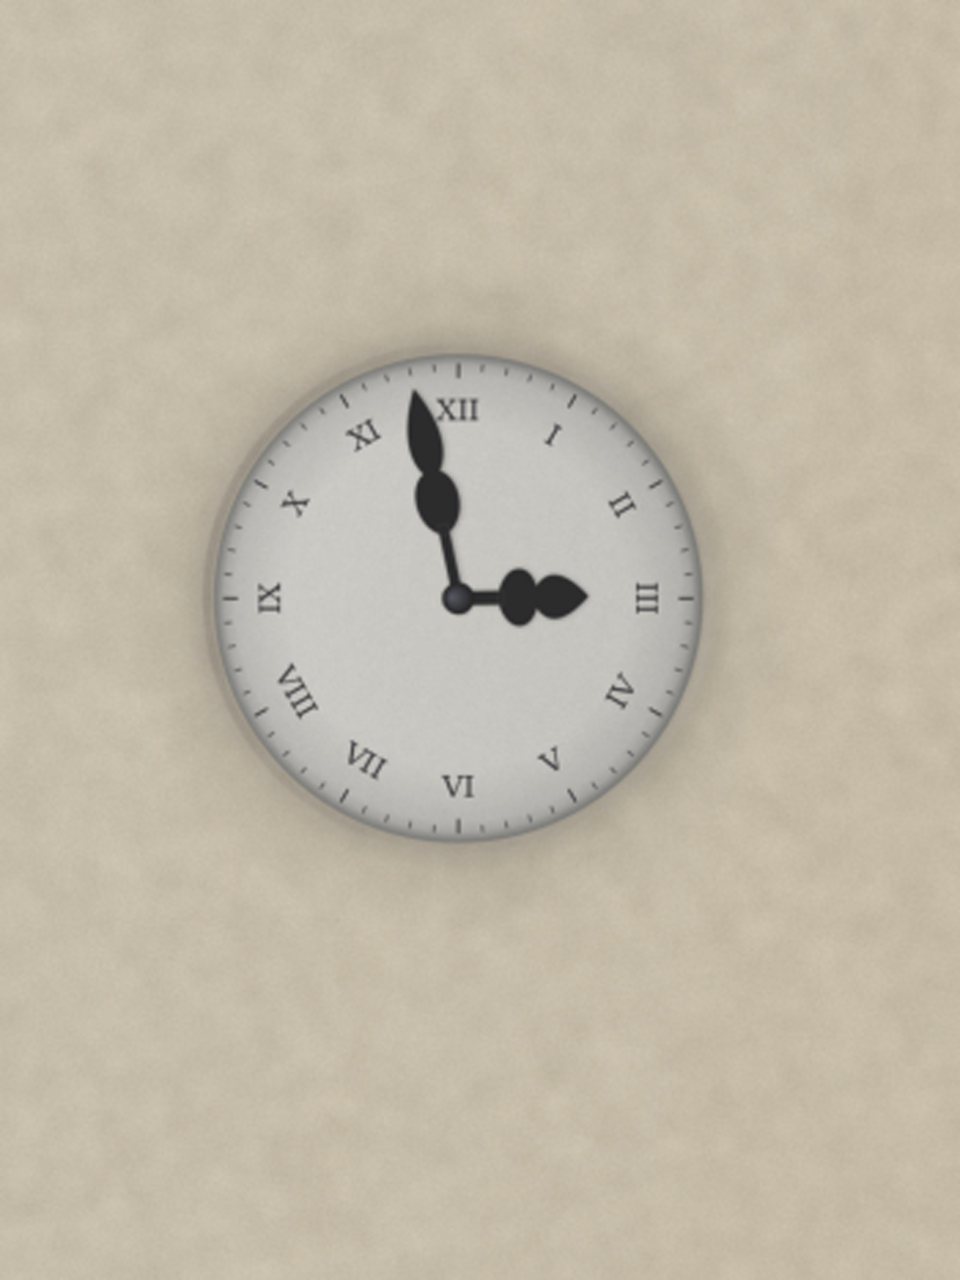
**2:58**
